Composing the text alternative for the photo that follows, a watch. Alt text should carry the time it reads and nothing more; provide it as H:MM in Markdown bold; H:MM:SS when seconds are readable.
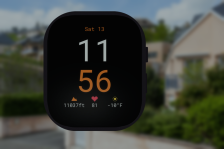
**11:56**
